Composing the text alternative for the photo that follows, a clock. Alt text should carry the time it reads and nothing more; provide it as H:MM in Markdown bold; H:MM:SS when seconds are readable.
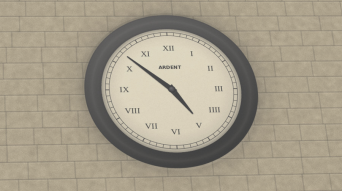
**4:52**
